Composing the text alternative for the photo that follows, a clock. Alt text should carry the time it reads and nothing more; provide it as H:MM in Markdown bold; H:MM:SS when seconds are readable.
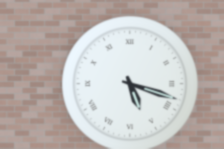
**5:18**
